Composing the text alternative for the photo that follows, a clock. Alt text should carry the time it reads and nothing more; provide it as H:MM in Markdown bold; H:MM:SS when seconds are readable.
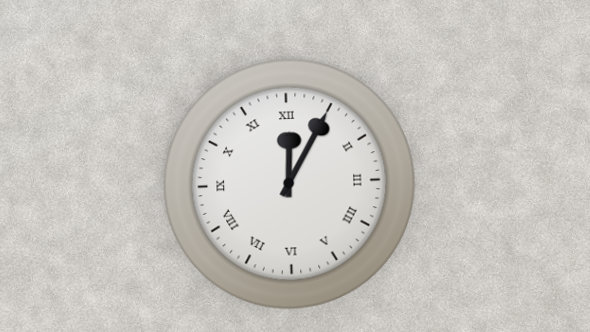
**12:05**
